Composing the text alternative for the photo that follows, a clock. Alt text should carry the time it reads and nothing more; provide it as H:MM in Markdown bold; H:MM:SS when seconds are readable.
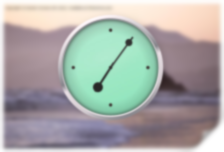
**7:06**
